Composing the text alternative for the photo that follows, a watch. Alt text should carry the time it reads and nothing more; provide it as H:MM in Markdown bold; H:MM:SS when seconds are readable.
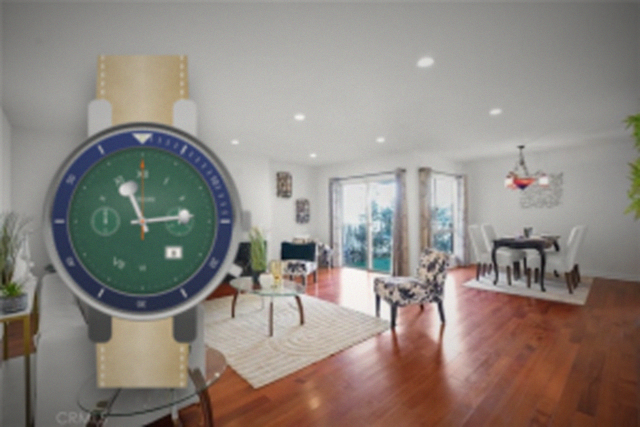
**11:14**
